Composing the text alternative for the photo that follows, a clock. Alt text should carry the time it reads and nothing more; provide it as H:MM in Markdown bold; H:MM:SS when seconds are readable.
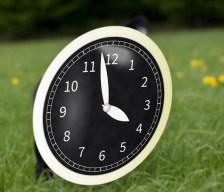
**3:58**
